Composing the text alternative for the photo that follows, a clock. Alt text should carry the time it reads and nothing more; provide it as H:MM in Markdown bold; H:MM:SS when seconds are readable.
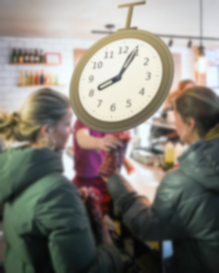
**8:04**
